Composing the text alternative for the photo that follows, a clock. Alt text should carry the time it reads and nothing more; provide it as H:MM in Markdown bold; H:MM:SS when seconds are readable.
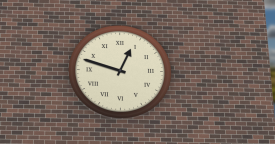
**12:48**
